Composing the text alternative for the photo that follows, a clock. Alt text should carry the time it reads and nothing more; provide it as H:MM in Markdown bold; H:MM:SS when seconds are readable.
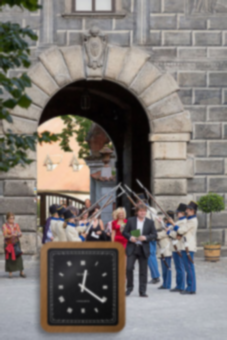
**12:21**
